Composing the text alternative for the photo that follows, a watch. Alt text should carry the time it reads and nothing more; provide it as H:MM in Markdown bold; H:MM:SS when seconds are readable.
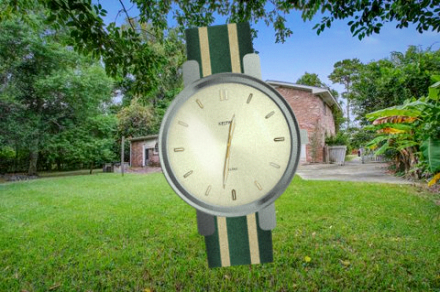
**12:32**
